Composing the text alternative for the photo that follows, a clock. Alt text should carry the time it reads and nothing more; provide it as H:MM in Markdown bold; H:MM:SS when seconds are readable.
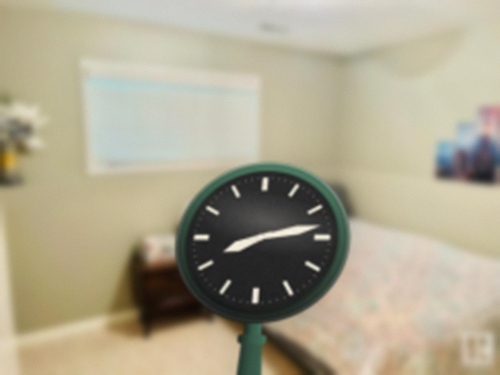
**8:13**
